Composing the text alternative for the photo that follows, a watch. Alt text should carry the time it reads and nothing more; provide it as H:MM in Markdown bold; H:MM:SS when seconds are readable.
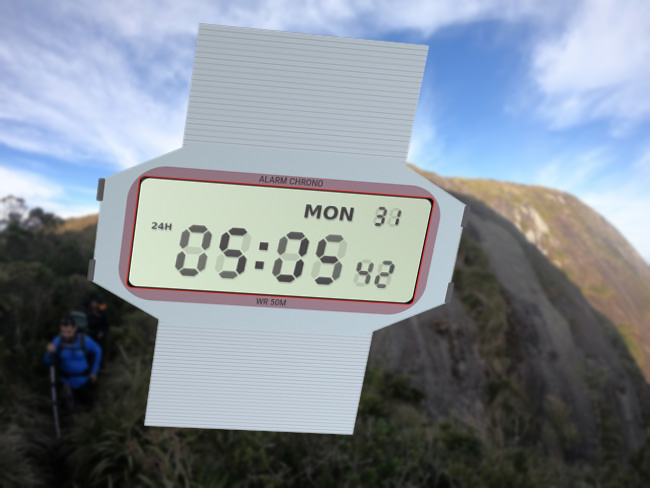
**5:05:42**
